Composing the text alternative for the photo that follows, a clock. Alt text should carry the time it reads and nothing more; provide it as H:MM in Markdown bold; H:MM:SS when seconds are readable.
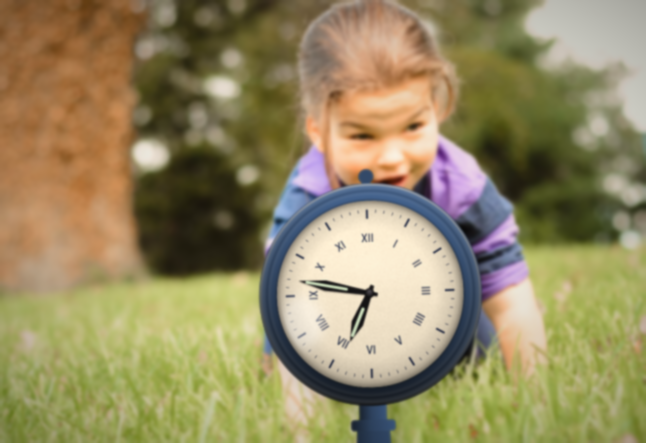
**6:47**
